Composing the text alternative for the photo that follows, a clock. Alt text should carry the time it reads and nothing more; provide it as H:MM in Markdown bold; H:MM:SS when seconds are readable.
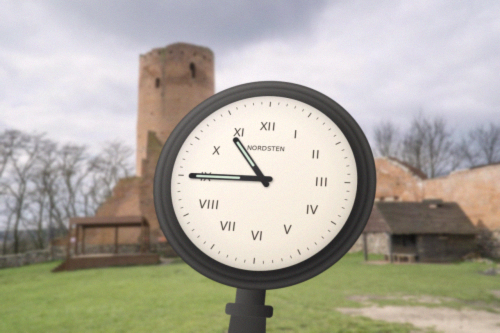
**10:45**
